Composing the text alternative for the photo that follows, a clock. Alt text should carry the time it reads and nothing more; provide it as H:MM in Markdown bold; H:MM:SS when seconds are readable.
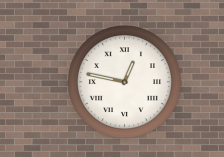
**12:47**
